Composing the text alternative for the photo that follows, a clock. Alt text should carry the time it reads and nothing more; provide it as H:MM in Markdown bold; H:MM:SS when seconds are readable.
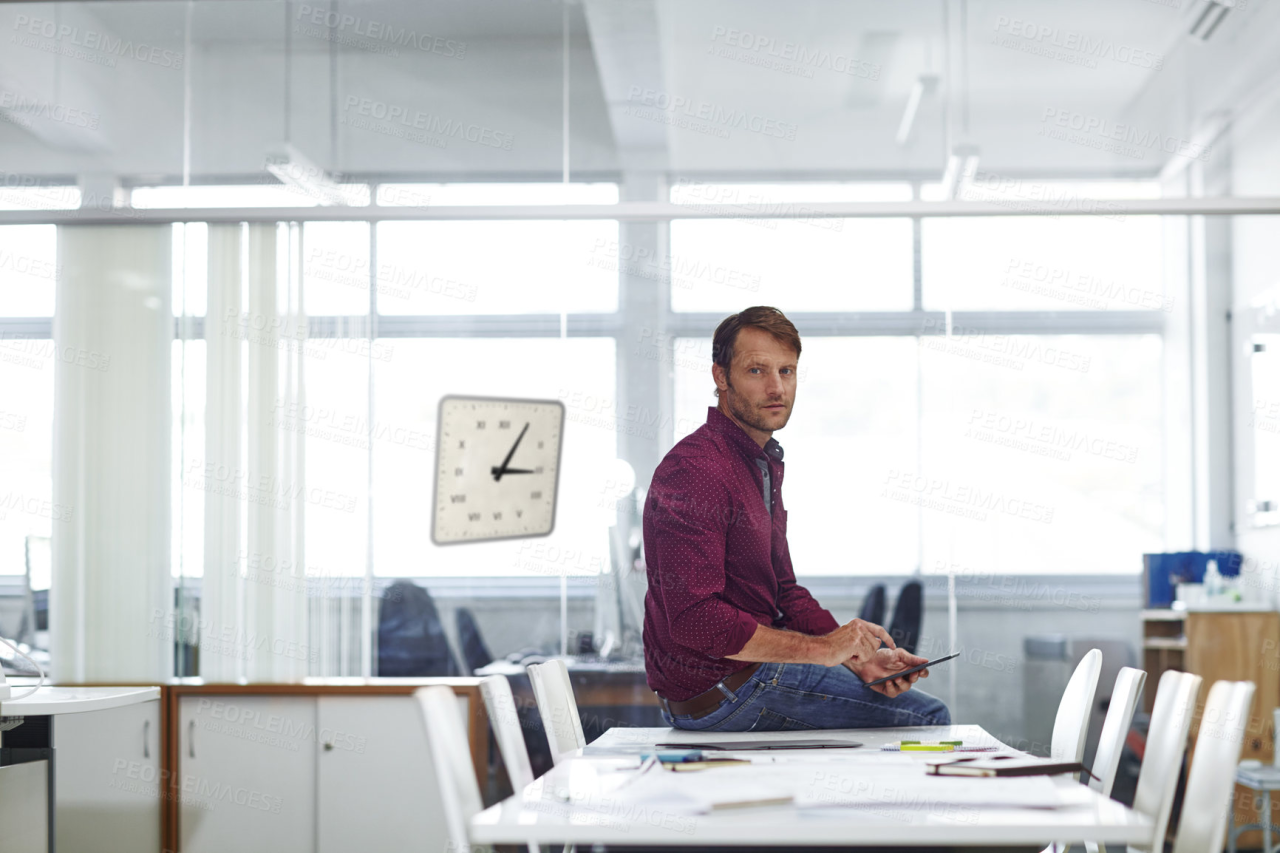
**3:05**
